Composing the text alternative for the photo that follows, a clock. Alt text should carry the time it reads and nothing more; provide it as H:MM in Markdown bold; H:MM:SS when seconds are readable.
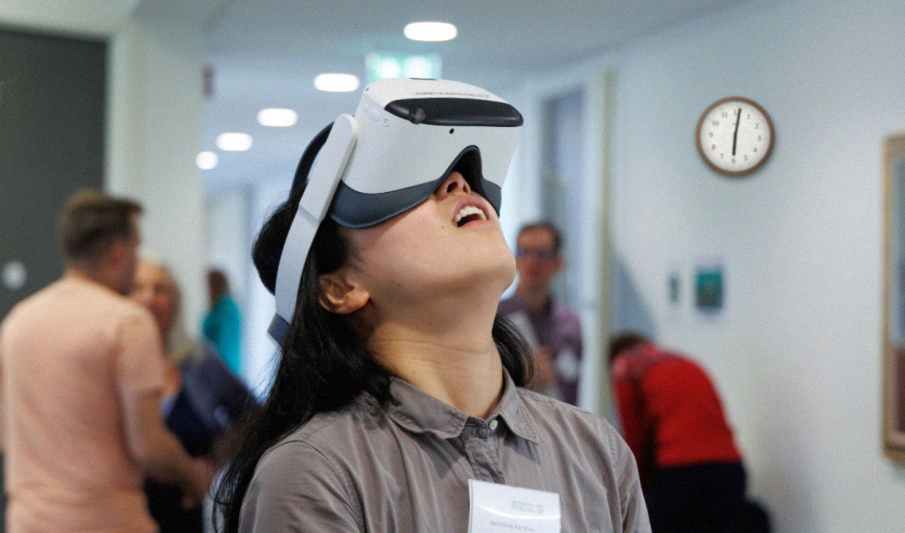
**6:01**
